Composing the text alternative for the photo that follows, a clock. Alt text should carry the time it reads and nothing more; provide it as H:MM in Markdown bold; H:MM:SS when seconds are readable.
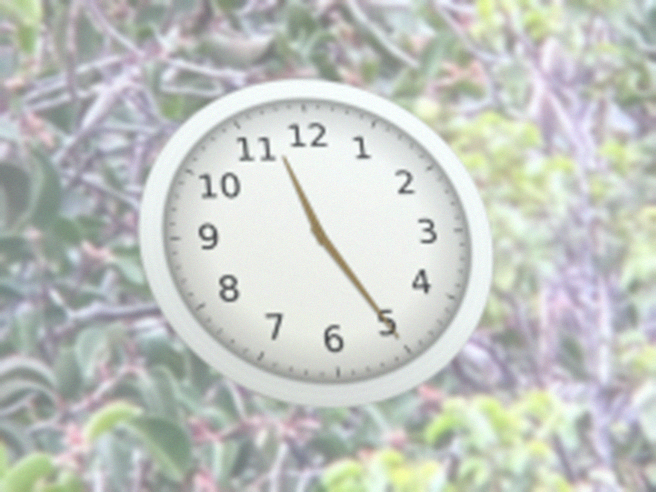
**11:25**
